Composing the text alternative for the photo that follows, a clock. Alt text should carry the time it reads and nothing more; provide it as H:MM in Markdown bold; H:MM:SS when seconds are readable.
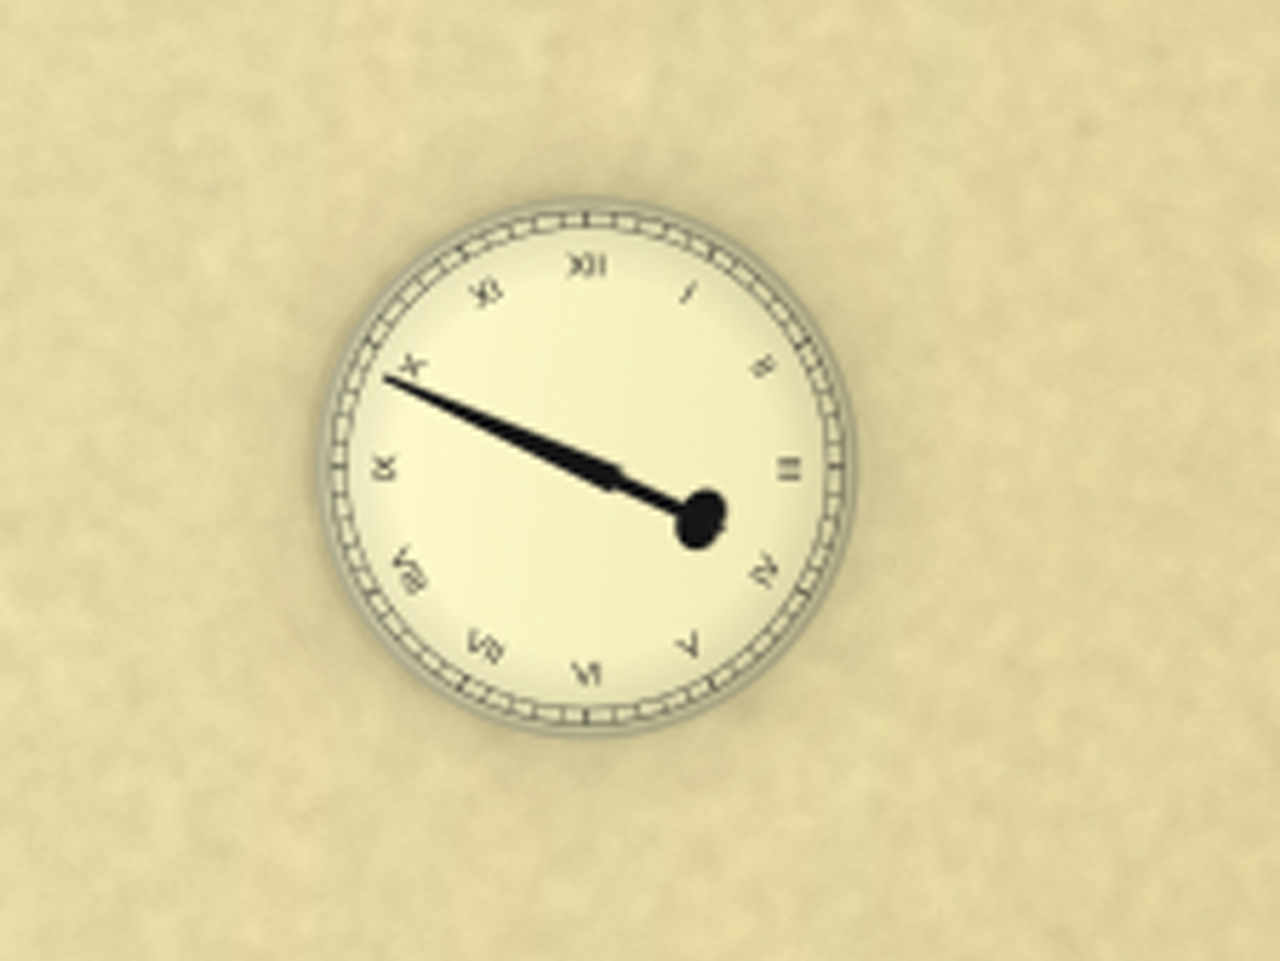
**3:49**
